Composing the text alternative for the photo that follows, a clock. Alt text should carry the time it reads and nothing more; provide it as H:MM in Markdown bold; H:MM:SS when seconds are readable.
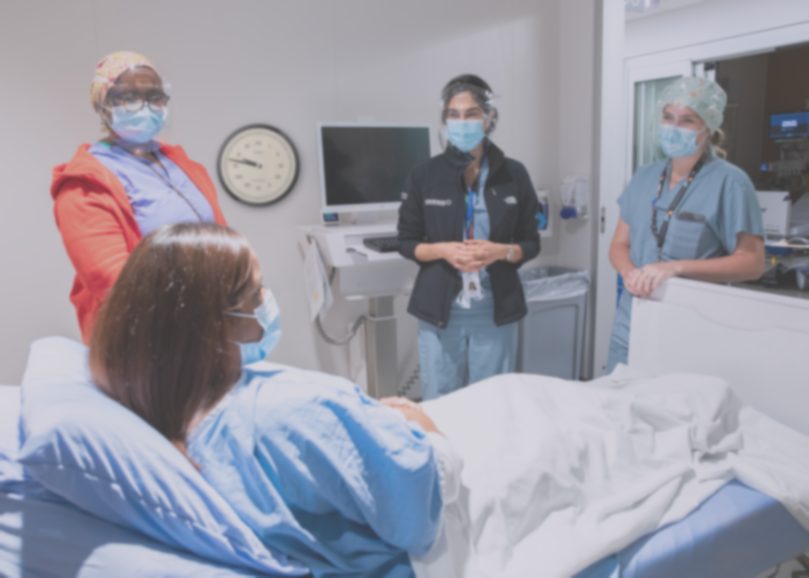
**9:47**
